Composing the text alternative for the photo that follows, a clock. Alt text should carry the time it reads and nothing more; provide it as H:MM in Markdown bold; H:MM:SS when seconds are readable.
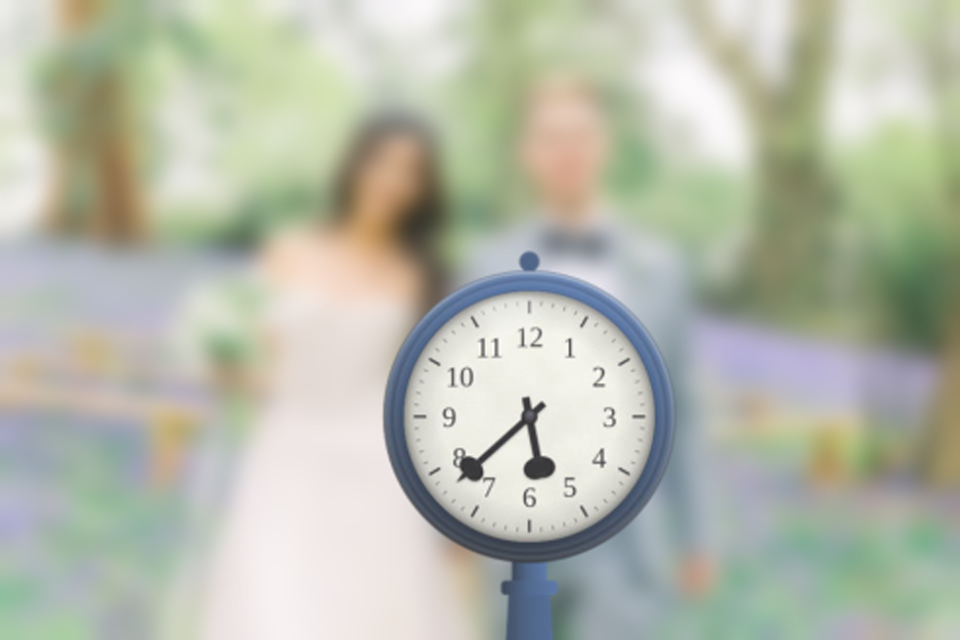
**5:38**
